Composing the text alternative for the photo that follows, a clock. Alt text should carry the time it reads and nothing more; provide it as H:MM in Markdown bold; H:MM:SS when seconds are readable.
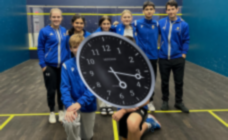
**5:17**
